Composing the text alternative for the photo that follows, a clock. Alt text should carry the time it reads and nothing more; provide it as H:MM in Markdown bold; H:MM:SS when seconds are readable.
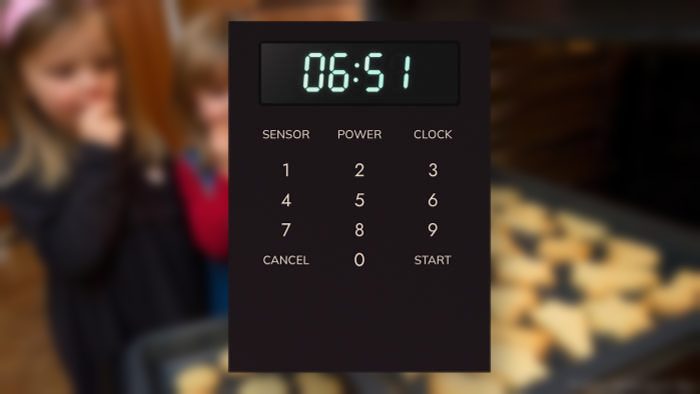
**6:51**
